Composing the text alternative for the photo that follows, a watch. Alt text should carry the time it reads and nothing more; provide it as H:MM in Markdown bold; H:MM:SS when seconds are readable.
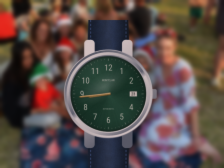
**8:44**
